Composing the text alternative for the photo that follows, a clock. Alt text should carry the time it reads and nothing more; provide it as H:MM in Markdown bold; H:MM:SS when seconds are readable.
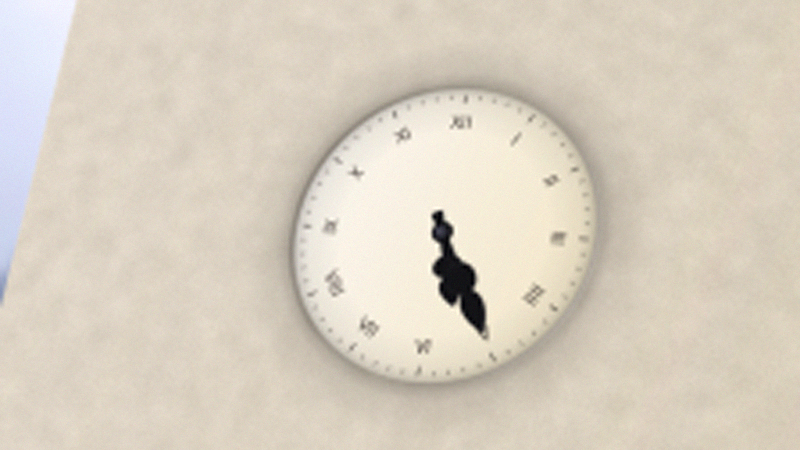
**5:25**
